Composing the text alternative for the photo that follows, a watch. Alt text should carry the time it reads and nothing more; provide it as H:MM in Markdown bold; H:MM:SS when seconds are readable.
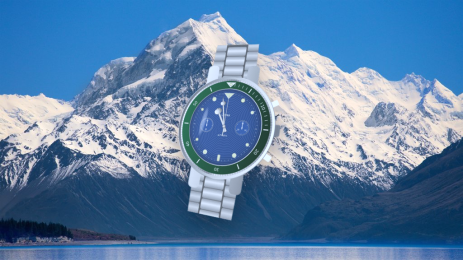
**10:58**
